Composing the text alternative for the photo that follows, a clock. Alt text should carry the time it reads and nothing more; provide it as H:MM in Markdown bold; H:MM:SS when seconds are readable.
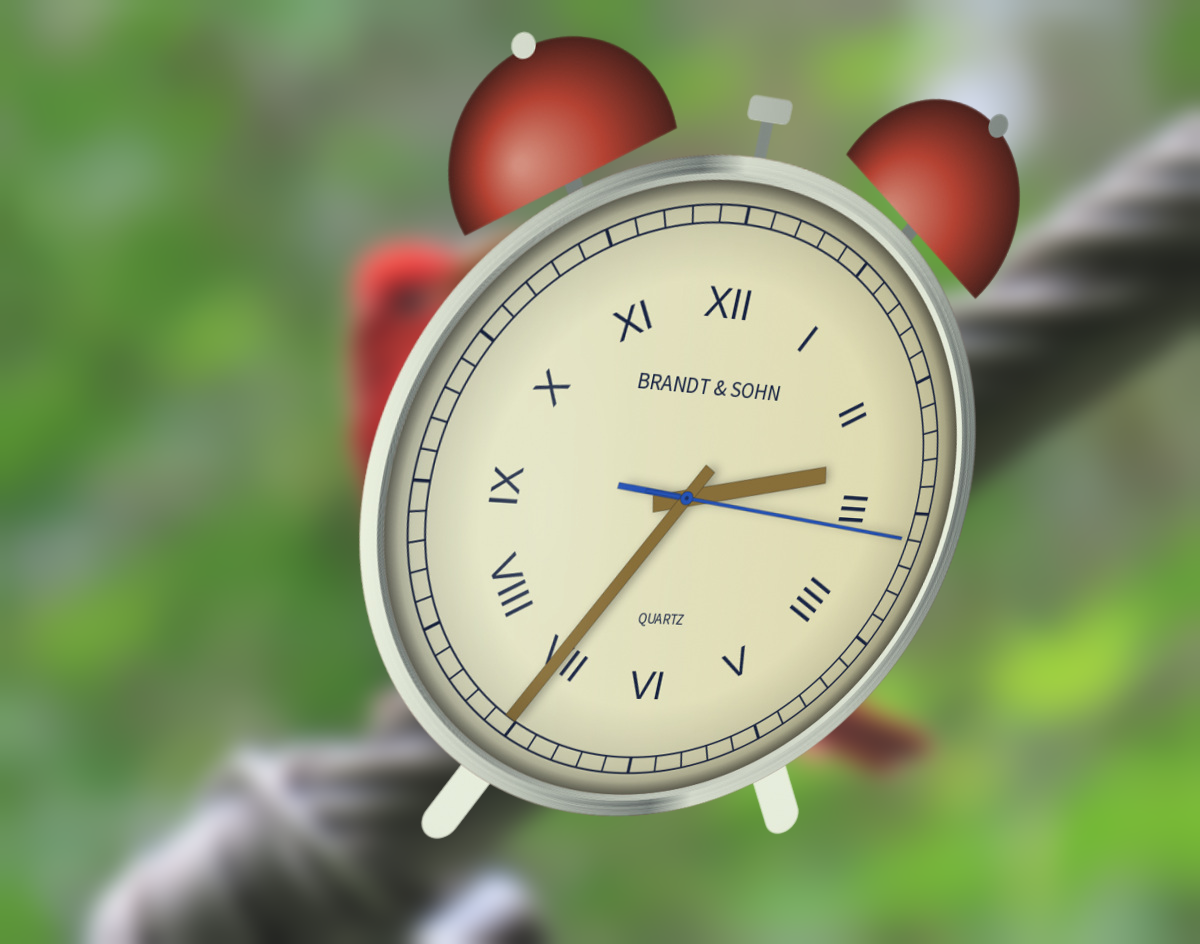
**2:35:16**
